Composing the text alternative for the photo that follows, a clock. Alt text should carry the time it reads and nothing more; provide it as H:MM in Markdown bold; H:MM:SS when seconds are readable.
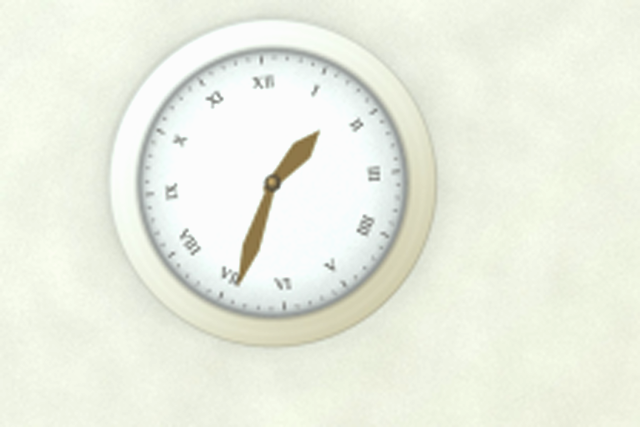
**1:34**
